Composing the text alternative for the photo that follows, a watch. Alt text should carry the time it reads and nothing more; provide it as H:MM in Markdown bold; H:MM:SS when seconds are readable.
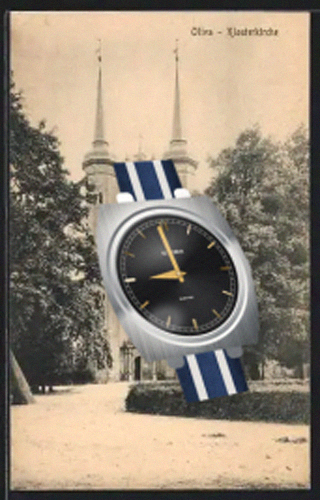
**8:59**
